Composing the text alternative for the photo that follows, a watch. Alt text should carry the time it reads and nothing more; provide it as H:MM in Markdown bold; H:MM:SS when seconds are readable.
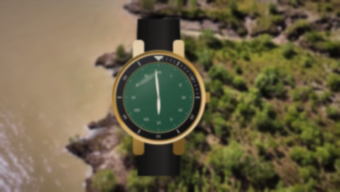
**5:59**
